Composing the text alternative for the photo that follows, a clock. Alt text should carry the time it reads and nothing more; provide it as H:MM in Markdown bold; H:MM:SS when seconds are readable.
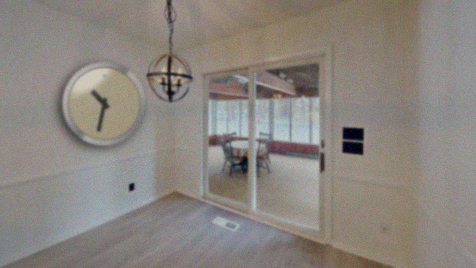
**10:32**
